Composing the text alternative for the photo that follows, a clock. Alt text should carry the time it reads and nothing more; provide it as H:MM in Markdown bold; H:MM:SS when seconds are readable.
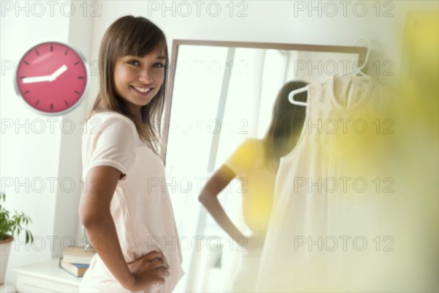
**1:44**
